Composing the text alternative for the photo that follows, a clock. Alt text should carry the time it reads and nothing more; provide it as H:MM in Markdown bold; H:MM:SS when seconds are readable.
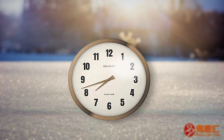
**7:42**
